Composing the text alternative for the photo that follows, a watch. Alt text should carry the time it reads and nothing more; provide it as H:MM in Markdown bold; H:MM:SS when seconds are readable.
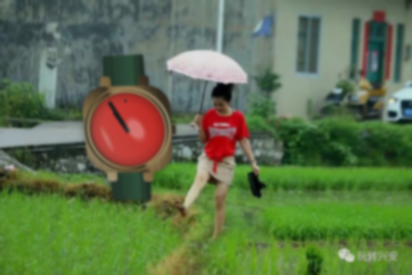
**10:55**
